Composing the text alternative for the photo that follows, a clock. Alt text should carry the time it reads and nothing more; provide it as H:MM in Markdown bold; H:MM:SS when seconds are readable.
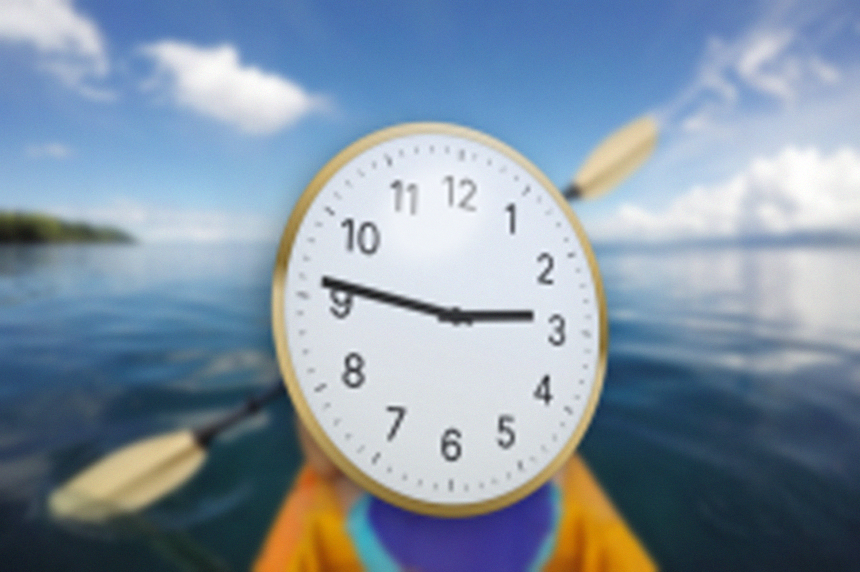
**2:46**
